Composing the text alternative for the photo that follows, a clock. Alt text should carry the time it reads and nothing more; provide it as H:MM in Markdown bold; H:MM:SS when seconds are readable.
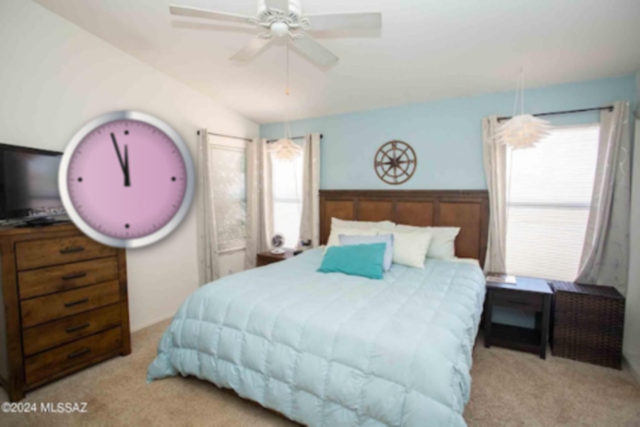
**11:57**
